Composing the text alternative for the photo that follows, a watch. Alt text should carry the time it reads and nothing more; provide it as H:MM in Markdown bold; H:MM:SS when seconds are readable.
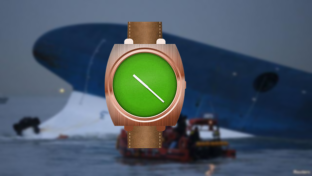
**10:22**
